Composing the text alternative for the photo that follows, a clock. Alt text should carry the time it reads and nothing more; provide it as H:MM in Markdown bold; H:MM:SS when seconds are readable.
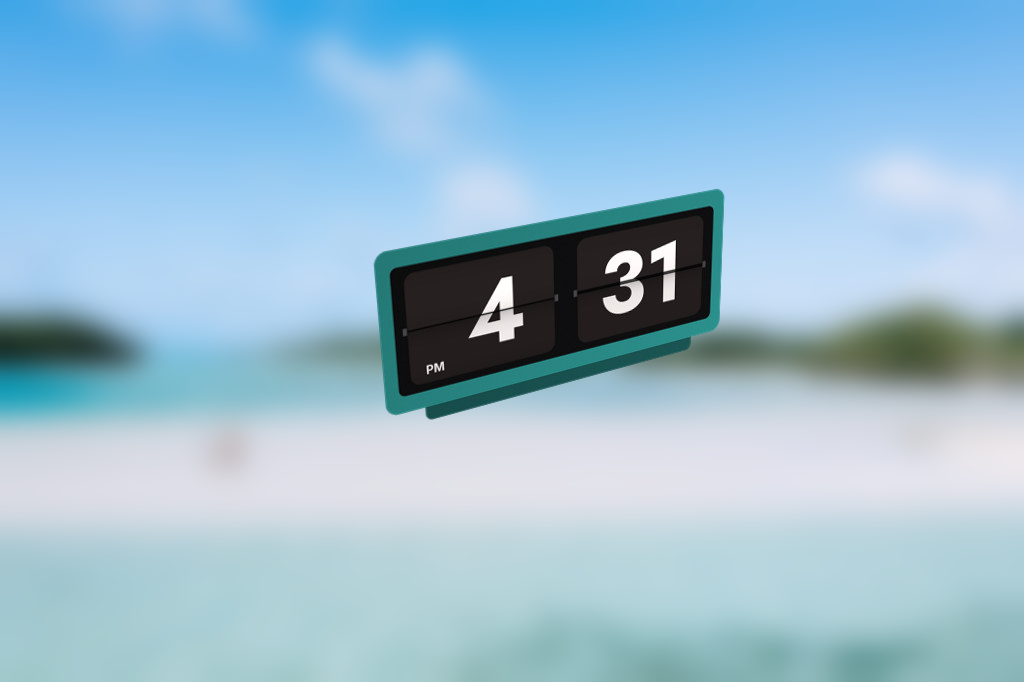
**4:31**
